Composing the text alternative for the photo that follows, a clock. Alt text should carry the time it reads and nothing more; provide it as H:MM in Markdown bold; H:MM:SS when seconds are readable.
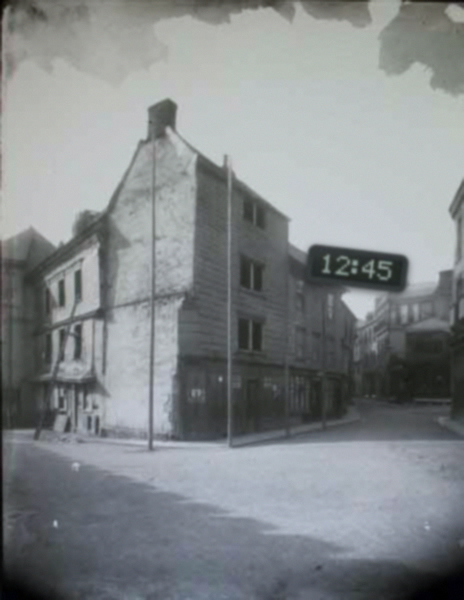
**12:45**
